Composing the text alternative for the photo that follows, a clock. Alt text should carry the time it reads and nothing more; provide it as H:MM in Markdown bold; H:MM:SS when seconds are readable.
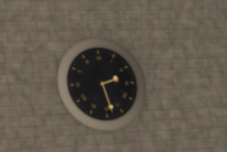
**2:28**
